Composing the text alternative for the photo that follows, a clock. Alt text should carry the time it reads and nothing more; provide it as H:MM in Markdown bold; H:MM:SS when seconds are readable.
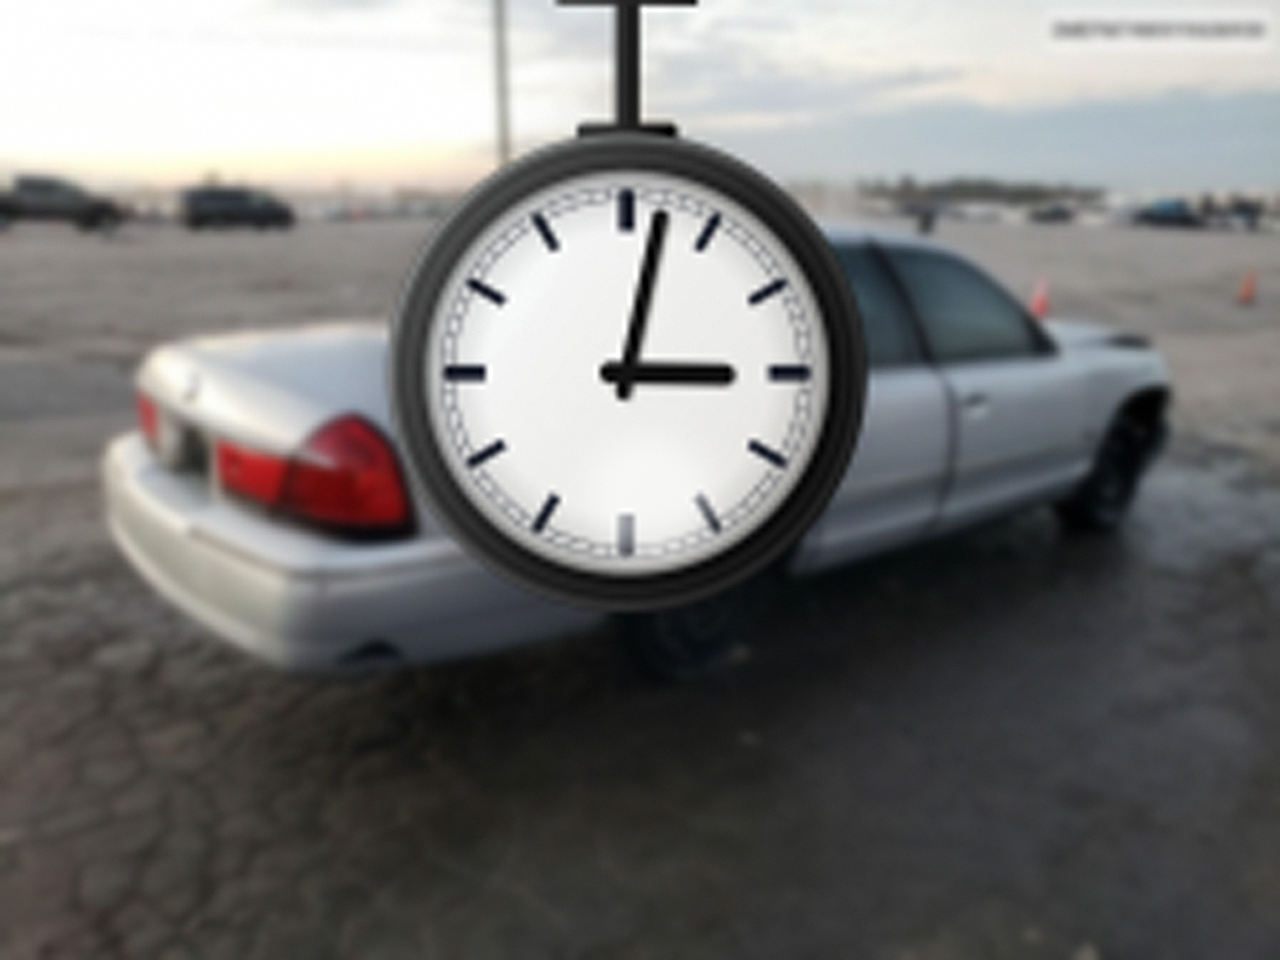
**3:02**
